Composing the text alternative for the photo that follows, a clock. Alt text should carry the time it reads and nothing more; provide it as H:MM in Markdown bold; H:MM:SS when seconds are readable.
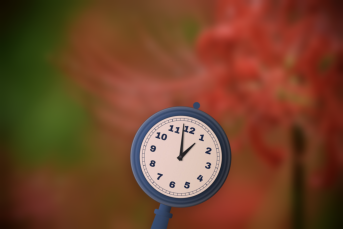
**12:58**
